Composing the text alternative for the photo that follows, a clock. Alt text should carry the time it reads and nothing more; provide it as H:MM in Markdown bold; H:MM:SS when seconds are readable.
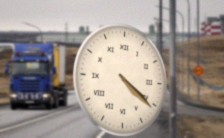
**4:21**
